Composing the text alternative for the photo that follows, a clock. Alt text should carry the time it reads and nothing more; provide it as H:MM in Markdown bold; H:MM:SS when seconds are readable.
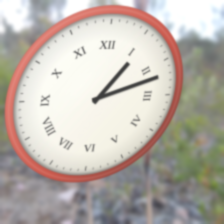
**1:12**
